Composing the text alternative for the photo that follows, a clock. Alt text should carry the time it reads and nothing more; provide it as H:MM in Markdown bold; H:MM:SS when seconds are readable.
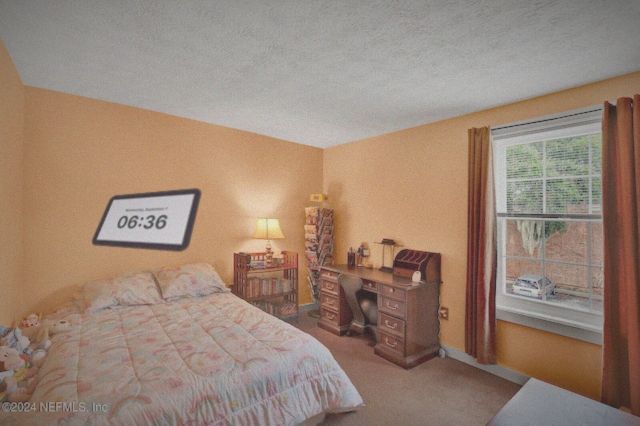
**6:36**
